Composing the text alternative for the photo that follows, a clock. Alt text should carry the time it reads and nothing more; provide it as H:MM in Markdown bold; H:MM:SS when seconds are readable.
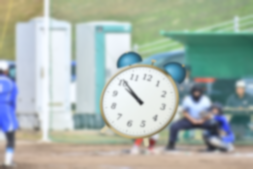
**9:51**
